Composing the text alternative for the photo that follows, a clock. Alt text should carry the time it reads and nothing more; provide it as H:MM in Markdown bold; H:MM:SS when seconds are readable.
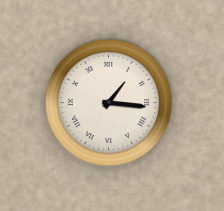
**1:16**
